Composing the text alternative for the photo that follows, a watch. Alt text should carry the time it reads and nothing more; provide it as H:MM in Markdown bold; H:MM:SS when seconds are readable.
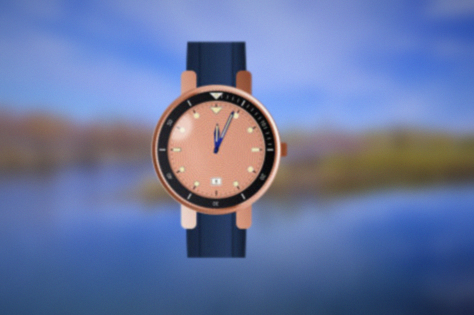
**12:04**
